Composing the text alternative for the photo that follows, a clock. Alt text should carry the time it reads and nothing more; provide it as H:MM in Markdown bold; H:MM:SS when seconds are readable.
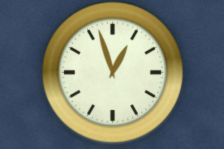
**12:57**
